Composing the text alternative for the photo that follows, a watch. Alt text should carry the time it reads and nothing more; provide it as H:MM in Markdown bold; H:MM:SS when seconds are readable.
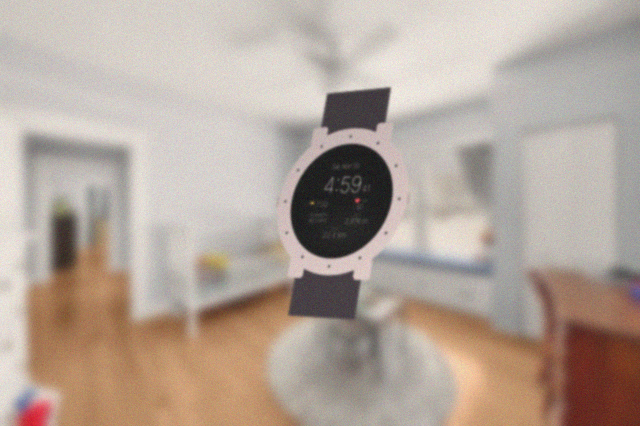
**4:59**
